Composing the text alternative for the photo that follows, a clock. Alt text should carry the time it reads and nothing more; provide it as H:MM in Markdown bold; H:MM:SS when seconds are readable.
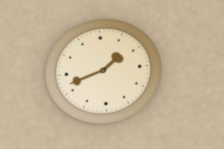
**1:42**
